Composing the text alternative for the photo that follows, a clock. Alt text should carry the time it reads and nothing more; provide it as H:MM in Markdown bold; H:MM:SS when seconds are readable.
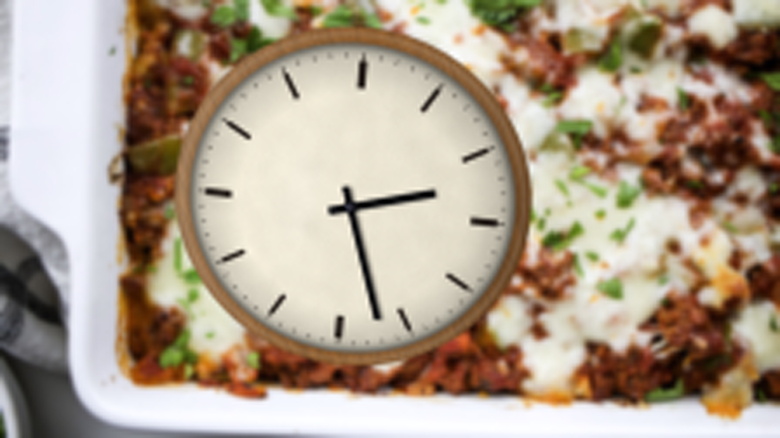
**2:27**
